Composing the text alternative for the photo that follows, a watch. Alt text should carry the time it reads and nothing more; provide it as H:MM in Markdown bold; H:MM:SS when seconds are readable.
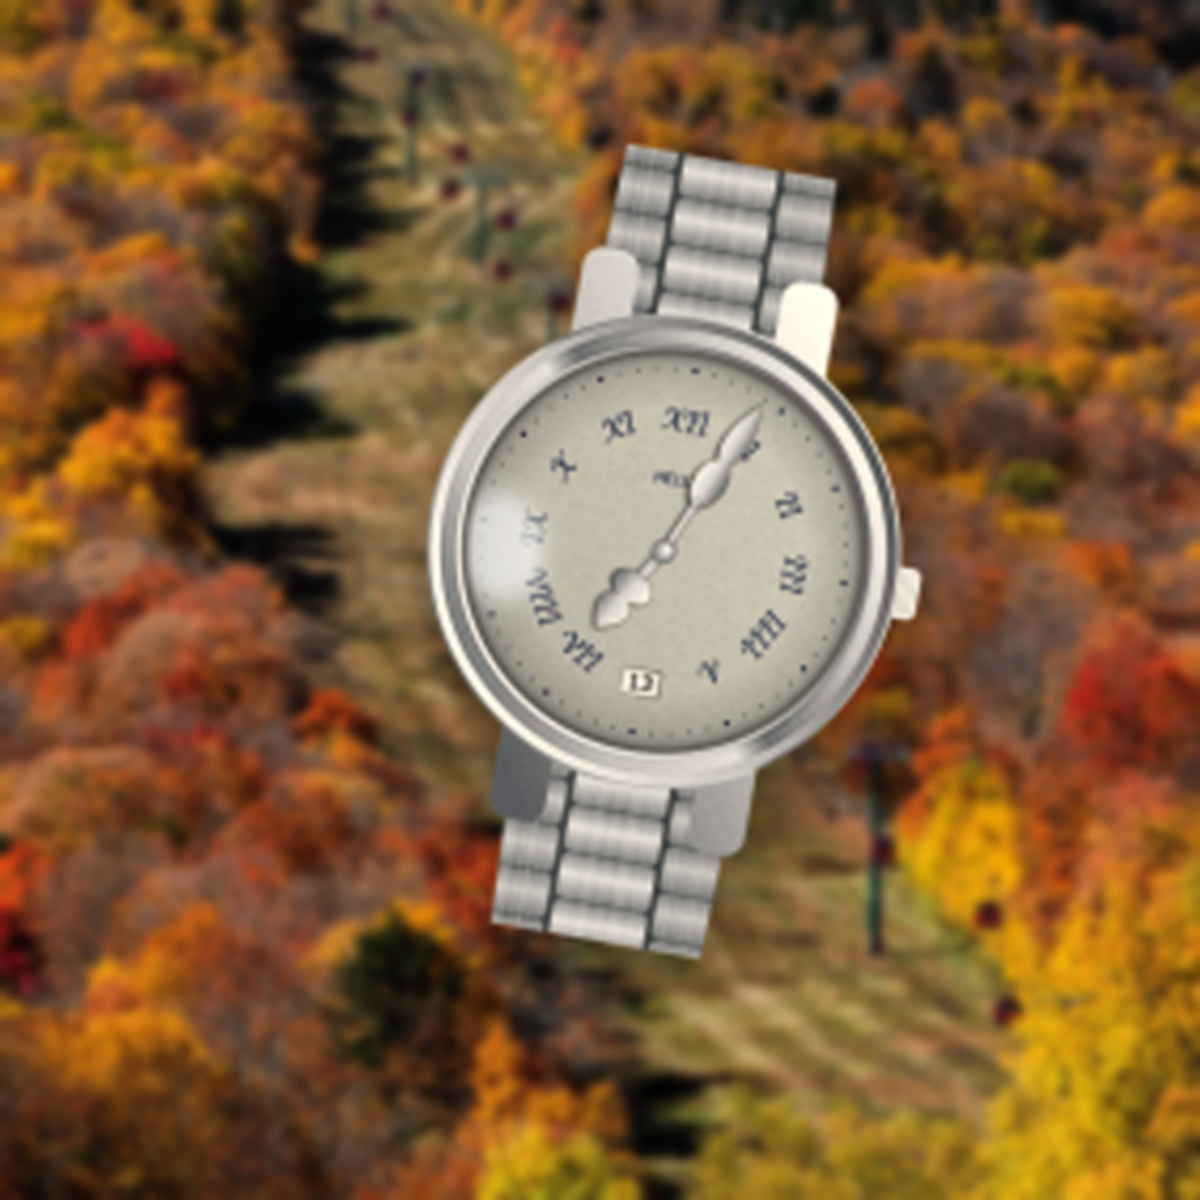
**7:04**
